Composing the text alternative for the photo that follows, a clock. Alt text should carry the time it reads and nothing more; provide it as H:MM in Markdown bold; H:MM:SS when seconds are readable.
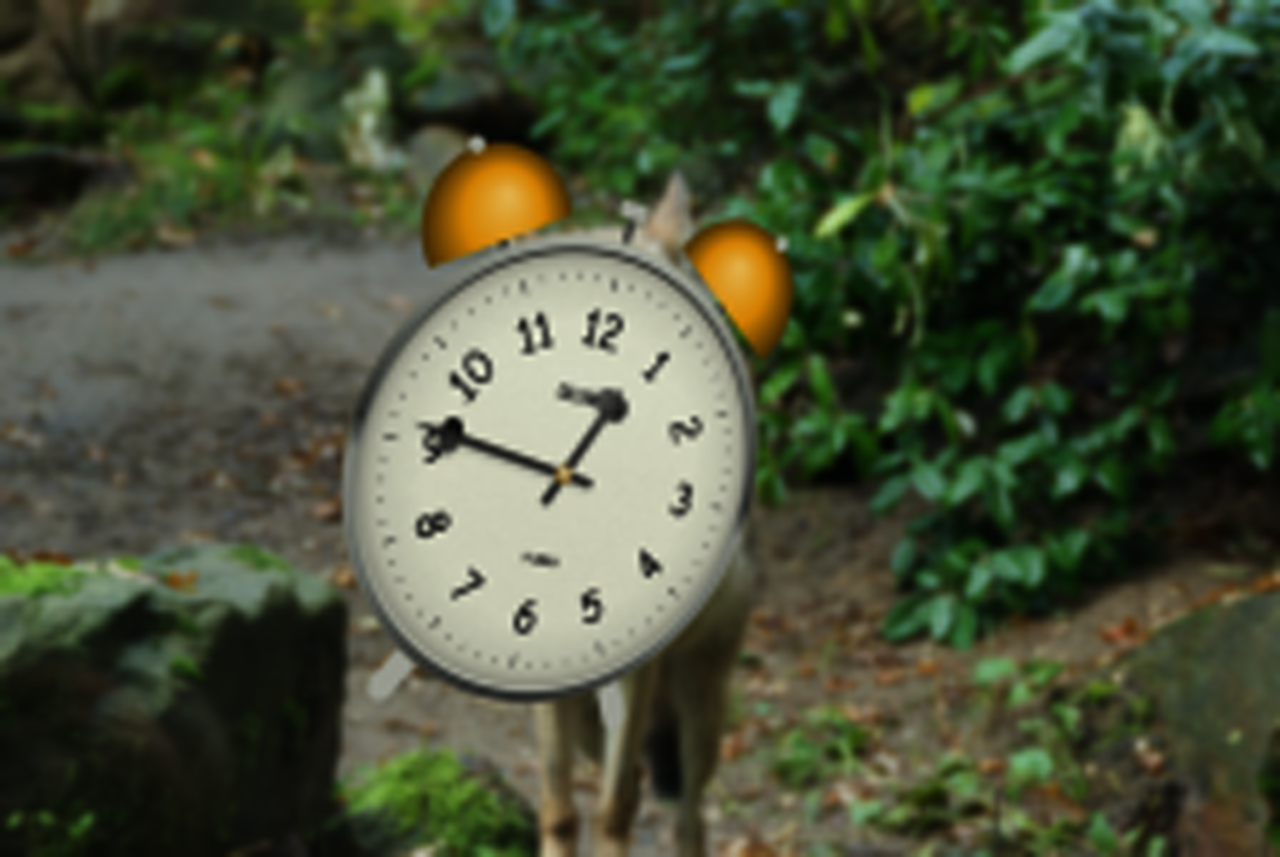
**12:46**
